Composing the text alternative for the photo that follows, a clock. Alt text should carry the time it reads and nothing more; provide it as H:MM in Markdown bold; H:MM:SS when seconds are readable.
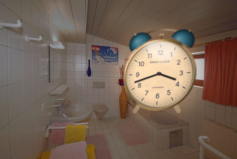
**3:42**
